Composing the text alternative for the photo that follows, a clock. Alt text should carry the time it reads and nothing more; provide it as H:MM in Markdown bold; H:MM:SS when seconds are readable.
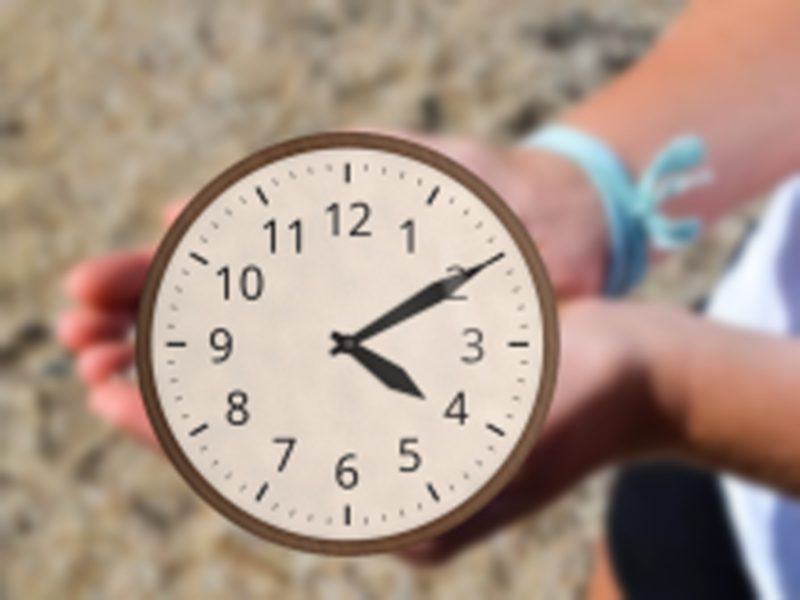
**4:10**
